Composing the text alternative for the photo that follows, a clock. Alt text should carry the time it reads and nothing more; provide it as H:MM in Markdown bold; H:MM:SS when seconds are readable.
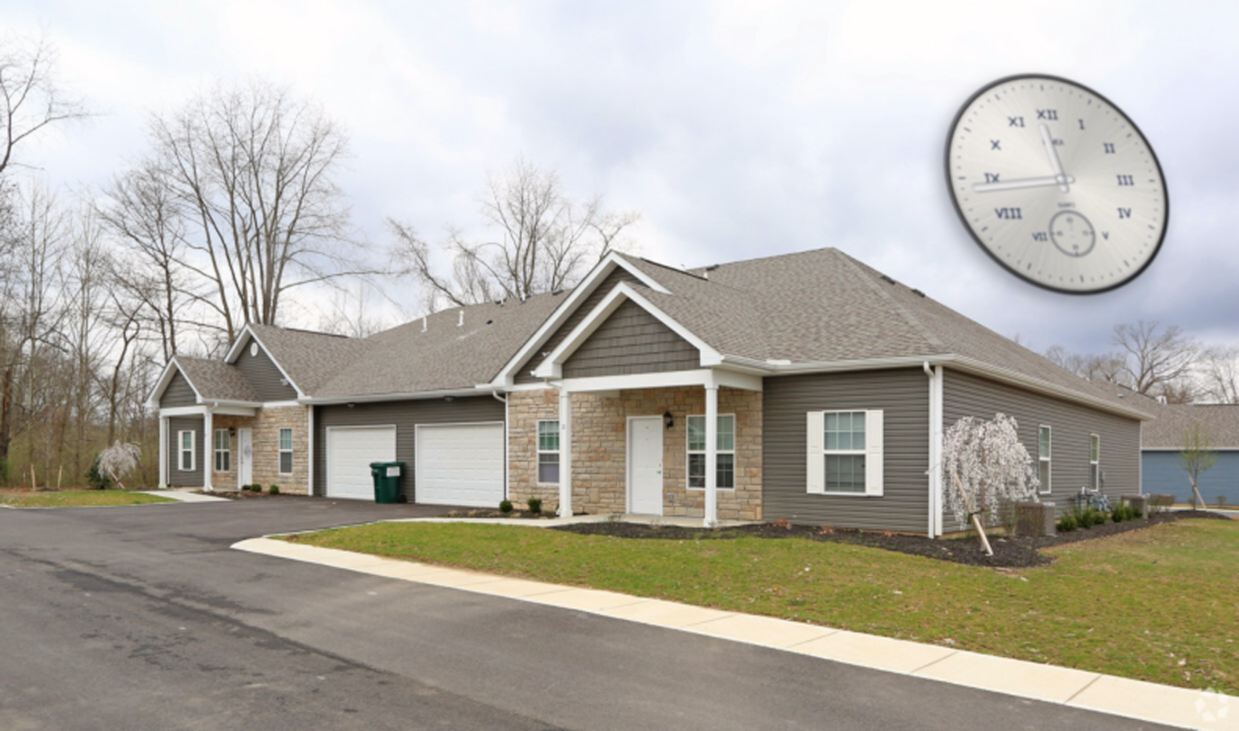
**11:44**
